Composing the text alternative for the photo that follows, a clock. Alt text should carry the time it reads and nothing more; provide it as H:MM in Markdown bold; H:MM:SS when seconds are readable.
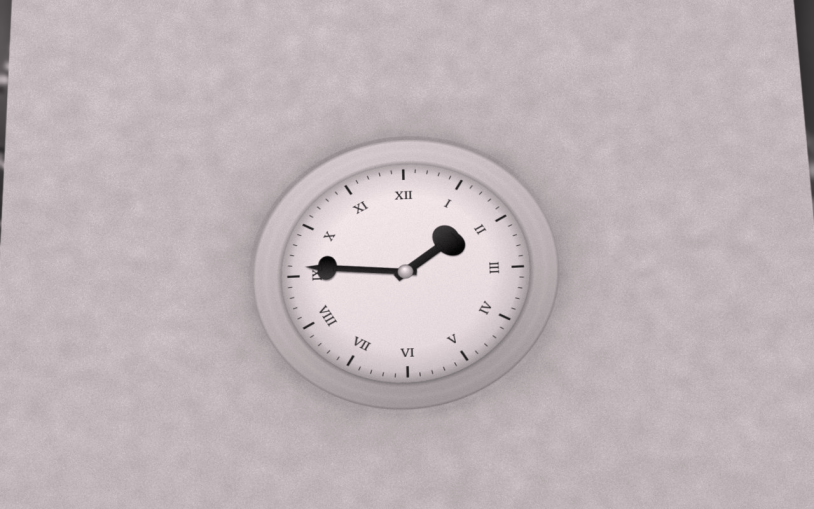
**1:46**
